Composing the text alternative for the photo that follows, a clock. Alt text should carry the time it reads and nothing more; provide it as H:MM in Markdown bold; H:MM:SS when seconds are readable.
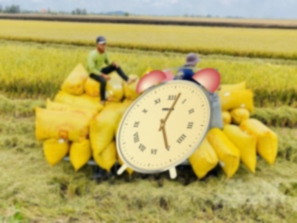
**5:02**
